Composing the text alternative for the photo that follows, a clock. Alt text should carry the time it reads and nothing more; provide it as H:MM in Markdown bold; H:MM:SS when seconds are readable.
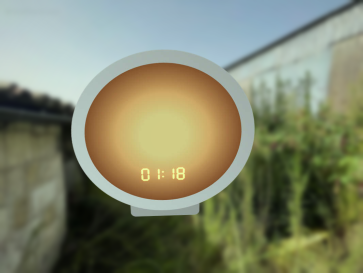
**1:18**
